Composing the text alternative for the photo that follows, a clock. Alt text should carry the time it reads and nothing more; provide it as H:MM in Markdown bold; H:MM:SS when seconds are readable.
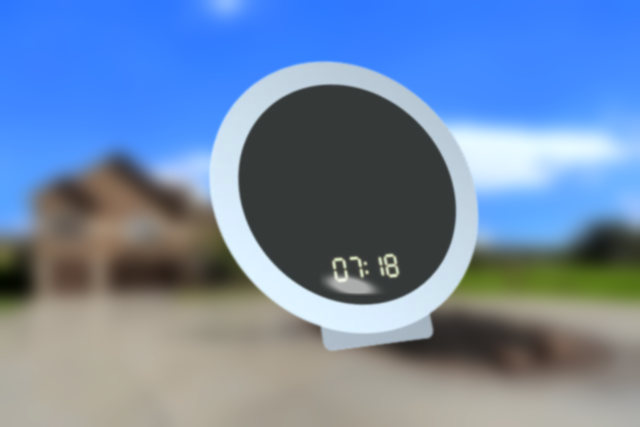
**7:18**
